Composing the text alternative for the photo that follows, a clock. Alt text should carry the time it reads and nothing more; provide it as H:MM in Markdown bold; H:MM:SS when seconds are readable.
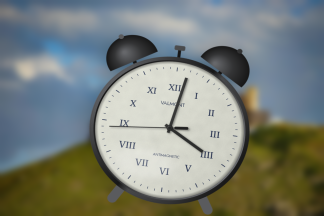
**4:01:44**
